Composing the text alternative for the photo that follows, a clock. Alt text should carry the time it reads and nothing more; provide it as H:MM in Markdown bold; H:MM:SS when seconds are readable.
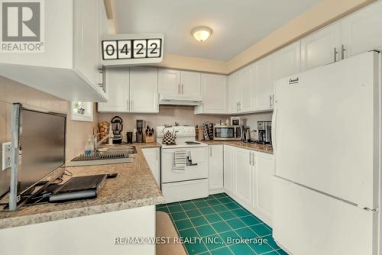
**4:22**
